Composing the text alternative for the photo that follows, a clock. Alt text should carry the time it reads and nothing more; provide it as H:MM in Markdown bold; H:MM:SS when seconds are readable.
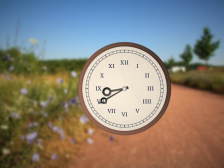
**8:40**
